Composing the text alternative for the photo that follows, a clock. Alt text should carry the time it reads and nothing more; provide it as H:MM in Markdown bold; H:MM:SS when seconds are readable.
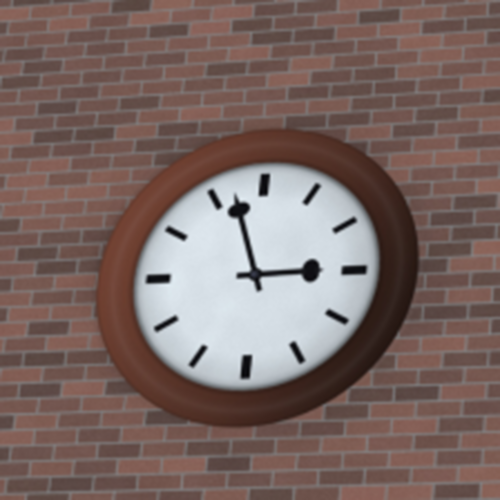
**2:57**
